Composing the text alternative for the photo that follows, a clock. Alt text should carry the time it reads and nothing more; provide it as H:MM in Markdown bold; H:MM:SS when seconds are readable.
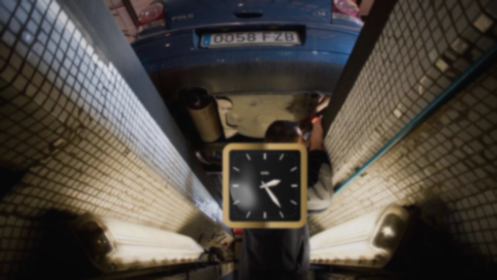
**2:24**
